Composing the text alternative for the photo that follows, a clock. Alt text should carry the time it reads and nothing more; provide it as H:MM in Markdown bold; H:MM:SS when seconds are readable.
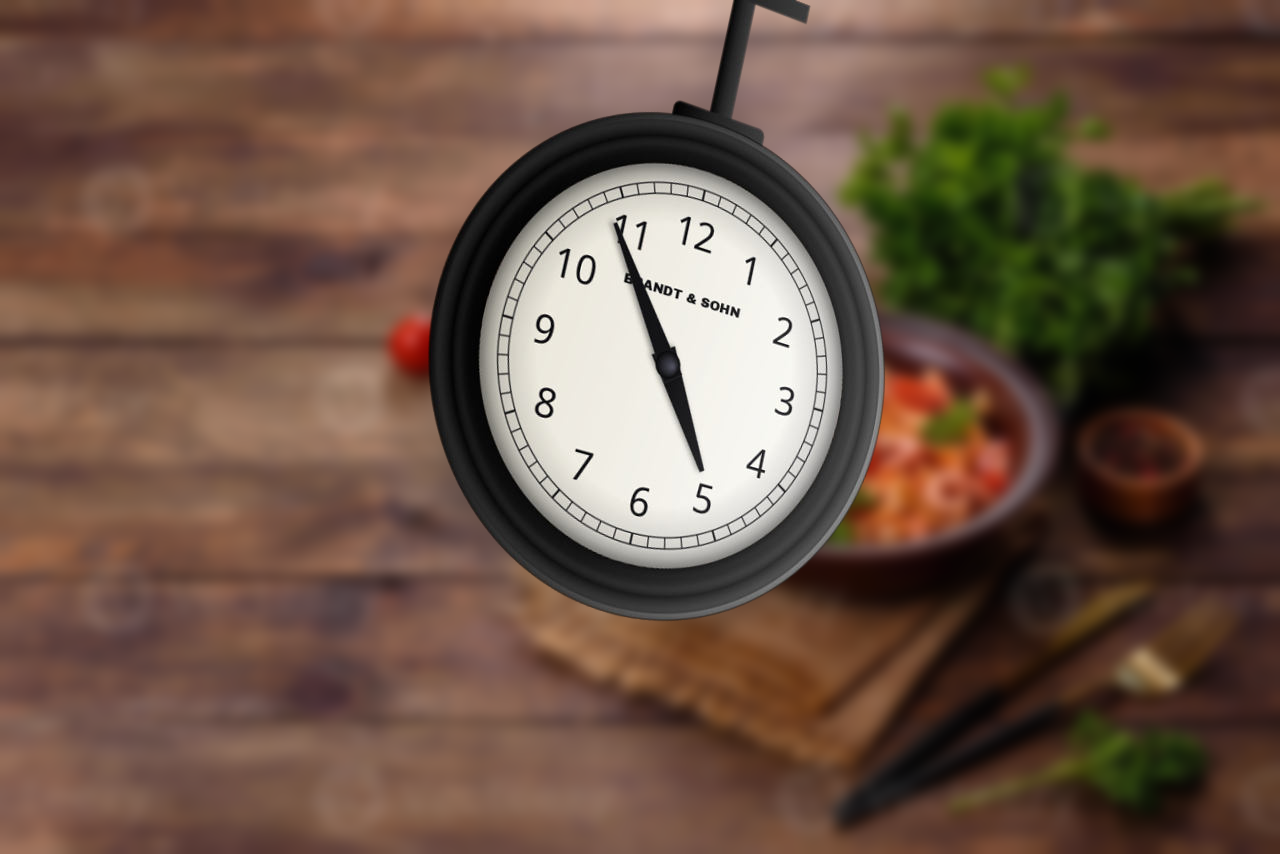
**4:54**
